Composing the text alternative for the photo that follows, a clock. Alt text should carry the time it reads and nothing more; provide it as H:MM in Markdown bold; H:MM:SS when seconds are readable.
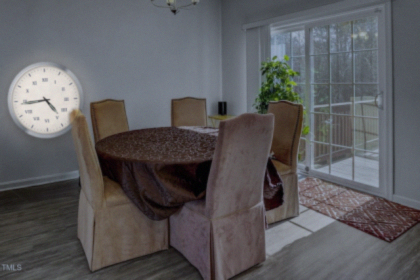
**4:44**
